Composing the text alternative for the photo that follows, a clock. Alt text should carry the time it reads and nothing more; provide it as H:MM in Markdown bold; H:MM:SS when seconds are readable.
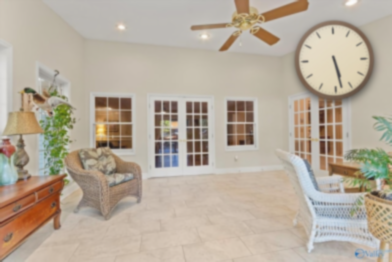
**5:28**
